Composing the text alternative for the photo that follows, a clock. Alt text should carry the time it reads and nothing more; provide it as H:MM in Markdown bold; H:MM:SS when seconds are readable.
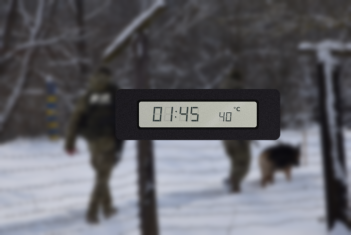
**1:45**
